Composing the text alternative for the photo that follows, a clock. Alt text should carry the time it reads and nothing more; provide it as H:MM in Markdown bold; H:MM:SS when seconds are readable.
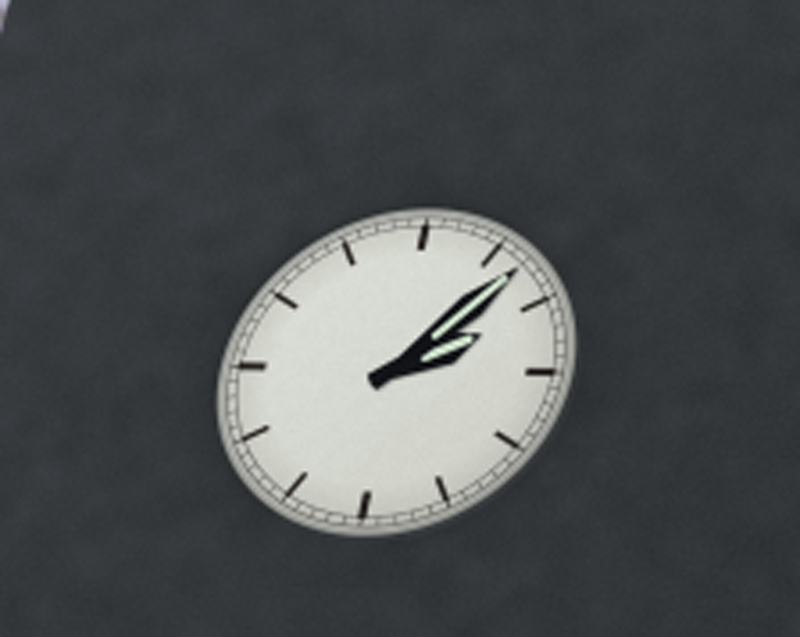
**2:07**
